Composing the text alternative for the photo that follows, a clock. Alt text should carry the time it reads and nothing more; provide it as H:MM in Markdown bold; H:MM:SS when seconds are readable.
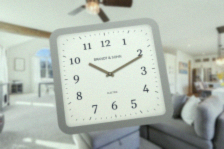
**10:11**
